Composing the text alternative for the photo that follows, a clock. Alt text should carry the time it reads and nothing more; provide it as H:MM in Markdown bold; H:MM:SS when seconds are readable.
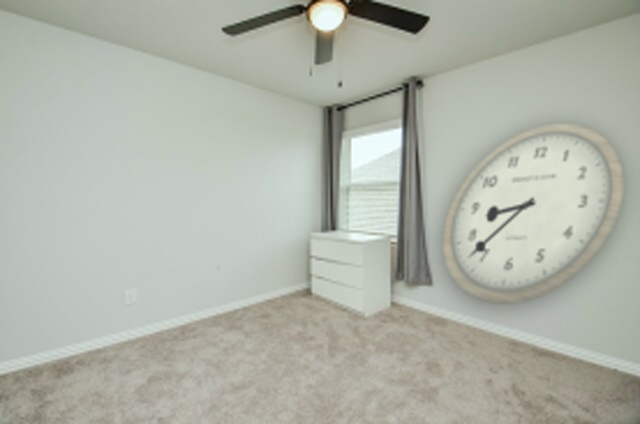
**8:37**
